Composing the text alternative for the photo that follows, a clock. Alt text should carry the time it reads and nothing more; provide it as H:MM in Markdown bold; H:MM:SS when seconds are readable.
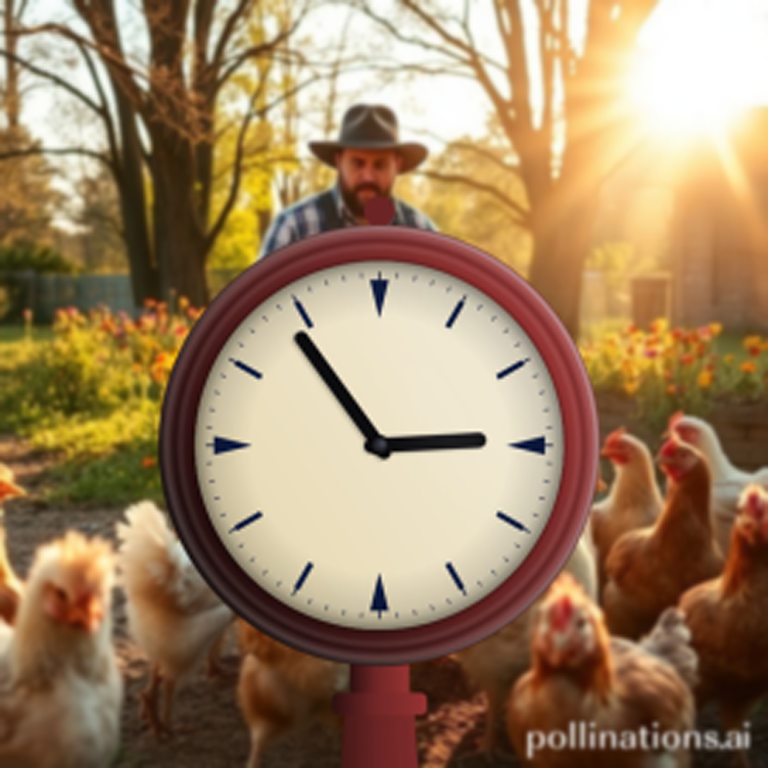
**2:54**
